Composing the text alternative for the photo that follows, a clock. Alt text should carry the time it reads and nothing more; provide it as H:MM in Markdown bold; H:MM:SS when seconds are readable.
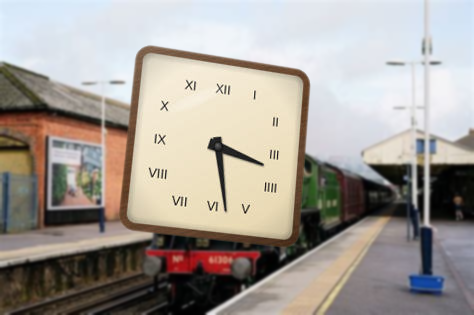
**3:28**
